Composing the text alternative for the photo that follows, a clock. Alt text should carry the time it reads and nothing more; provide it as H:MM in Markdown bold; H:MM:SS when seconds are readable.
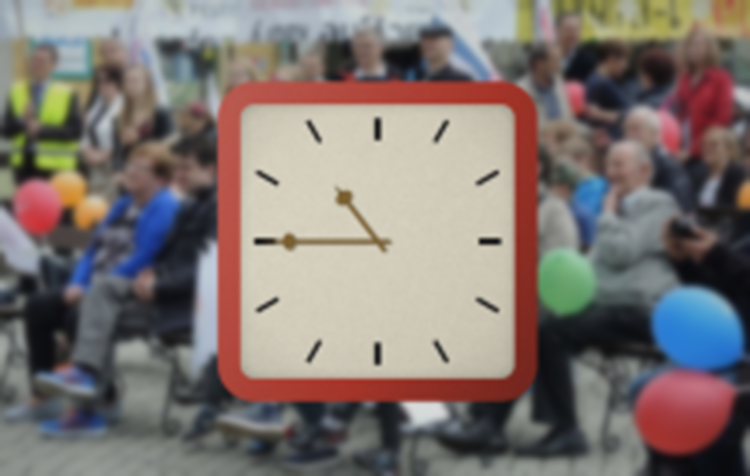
**10:45**
